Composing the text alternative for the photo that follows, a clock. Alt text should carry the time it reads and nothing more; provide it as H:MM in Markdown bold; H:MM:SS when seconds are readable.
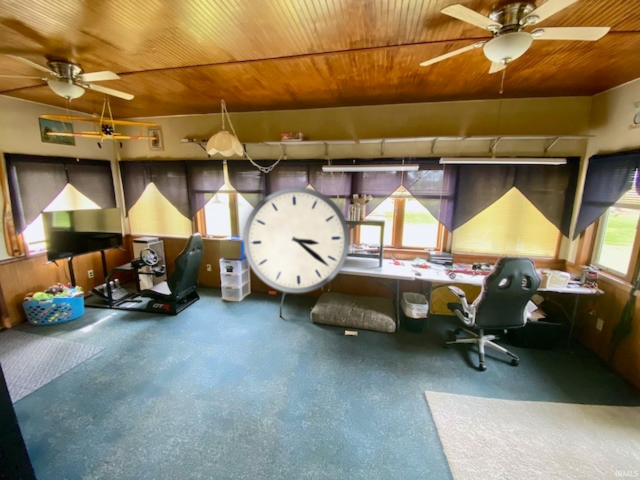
**3:22**
